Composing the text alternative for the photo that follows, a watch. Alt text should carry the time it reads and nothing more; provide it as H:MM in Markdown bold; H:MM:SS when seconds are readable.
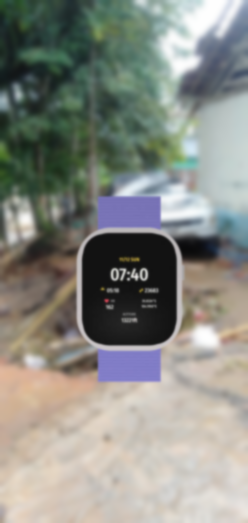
**7:40**
